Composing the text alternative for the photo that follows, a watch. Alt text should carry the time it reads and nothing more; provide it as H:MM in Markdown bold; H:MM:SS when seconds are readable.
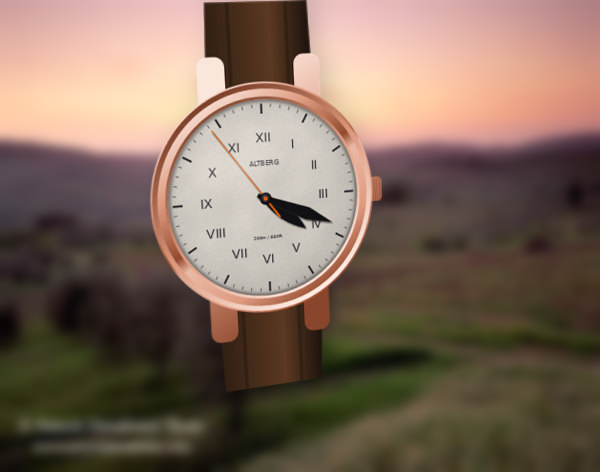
**4:18:54**
